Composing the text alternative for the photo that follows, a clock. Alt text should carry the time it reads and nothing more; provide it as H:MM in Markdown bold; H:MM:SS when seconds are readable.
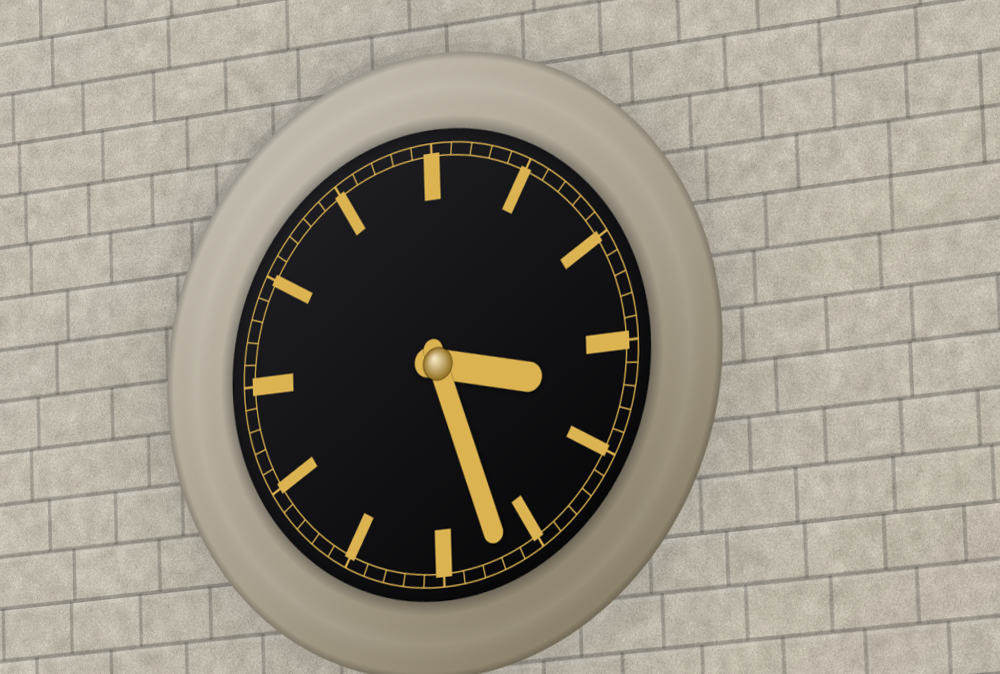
**3:27**
